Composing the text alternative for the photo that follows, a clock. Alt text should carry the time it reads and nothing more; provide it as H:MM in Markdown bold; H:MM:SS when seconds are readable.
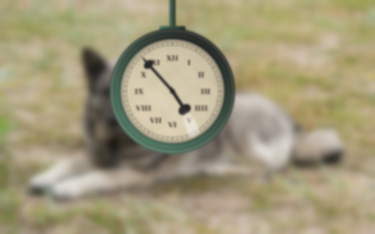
**4:53**
